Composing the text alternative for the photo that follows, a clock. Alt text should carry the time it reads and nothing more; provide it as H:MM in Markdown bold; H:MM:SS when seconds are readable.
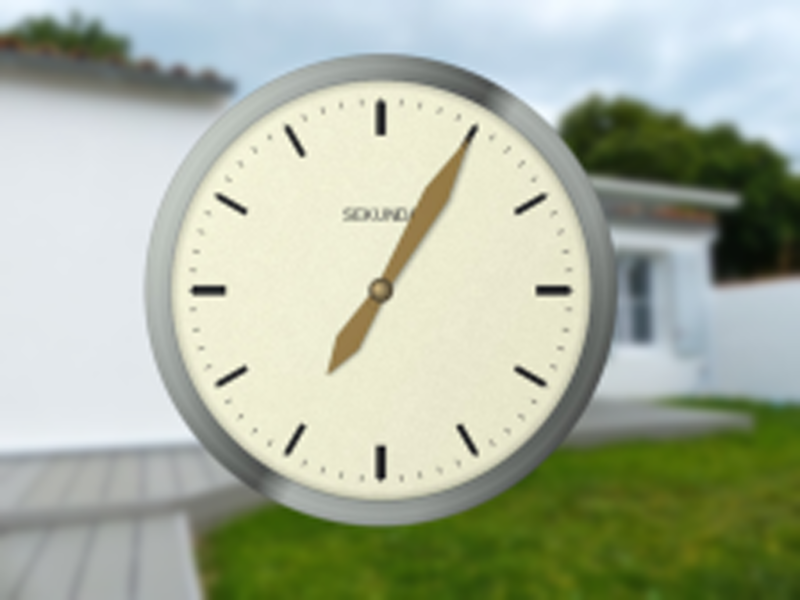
**7:05**
